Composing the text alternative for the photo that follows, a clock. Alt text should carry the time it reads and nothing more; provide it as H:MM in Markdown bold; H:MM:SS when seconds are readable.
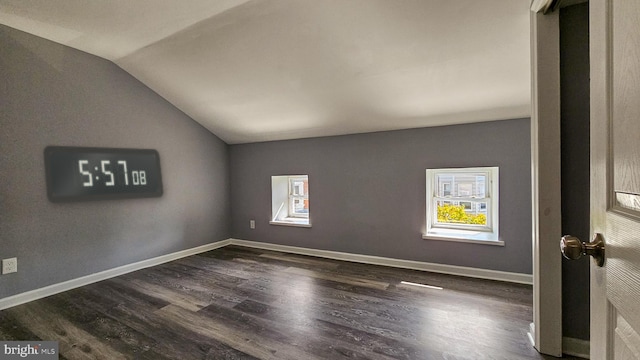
**5:57:08**
